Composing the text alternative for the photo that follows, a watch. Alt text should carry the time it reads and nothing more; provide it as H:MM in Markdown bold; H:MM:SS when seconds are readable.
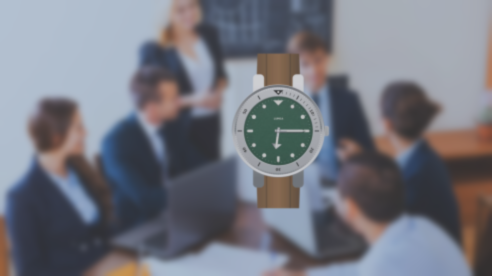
**6:15**
